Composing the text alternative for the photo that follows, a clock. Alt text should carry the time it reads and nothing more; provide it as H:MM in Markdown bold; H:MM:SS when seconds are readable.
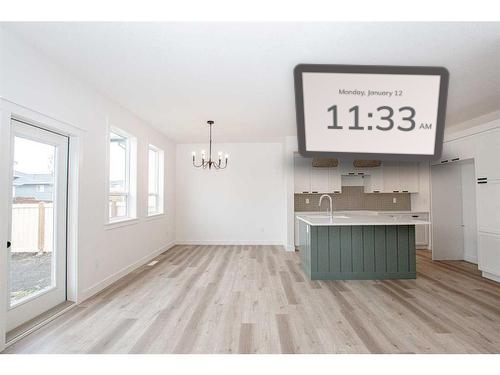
**11:33**
